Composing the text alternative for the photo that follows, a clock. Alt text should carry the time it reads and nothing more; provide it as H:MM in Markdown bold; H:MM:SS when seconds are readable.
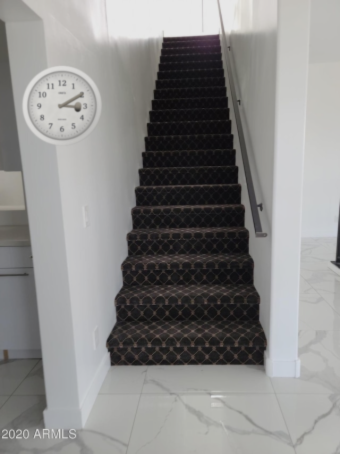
**3:10**
